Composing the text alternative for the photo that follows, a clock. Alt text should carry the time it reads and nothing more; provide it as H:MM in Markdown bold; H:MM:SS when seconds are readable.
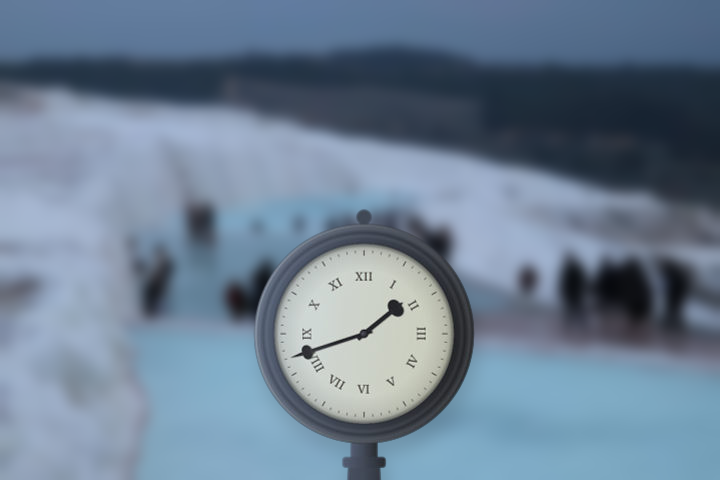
**1:42**
